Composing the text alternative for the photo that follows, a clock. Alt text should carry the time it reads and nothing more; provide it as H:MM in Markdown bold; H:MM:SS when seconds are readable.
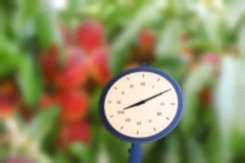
**8:10**
